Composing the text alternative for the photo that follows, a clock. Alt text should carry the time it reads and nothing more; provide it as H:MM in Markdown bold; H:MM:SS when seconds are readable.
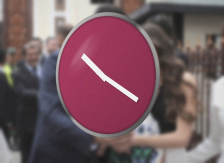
**10:20**
